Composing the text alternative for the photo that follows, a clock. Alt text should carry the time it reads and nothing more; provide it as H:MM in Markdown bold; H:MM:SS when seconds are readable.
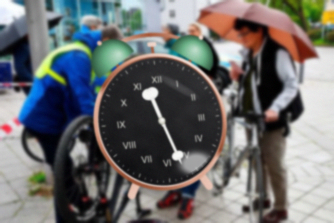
**11:27**
